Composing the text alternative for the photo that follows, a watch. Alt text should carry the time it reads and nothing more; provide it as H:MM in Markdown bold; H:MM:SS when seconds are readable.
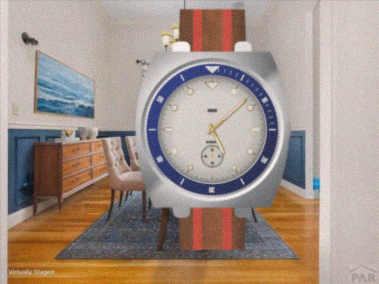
**5:08**
